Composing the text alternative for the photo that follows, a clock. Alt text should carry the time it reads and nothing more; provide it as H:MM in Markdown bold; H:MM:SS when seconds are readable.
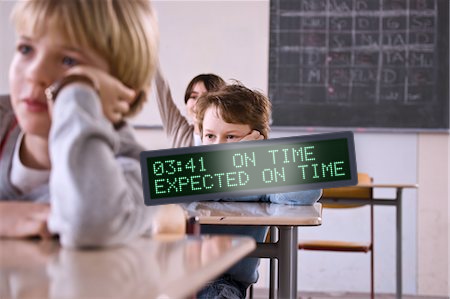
**3:41**
